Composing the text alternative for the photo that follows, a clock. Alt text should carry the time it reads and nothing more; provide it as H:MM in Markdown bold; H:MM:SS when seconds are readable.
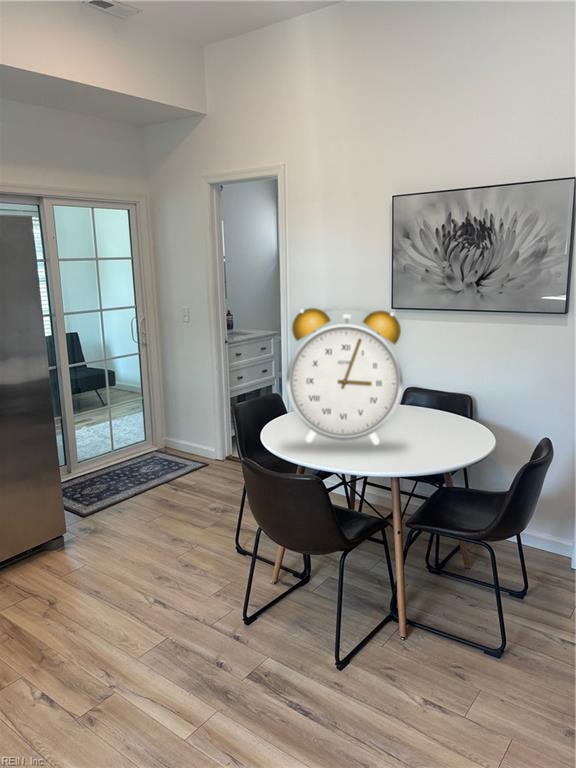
**3:03**
